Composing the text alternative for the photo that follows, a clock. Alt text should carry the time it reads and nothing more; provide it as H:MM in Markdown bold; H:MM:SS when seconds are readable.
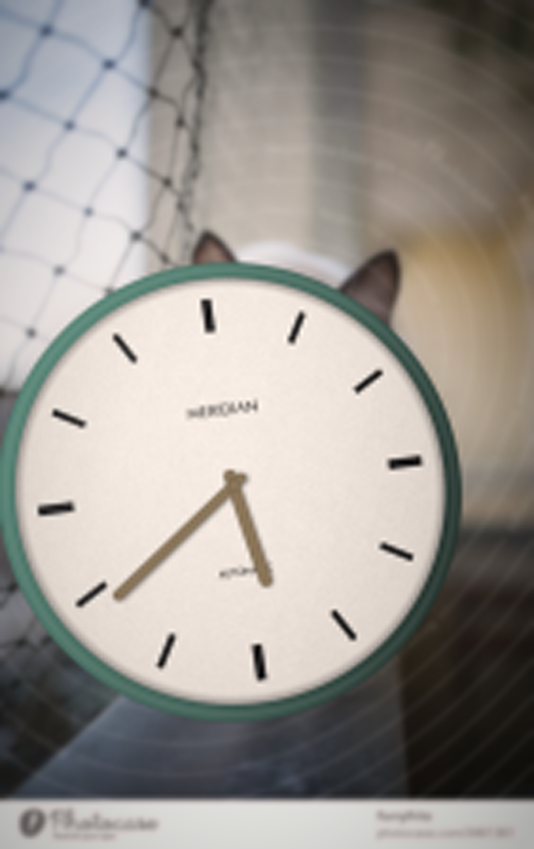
**5:39**
